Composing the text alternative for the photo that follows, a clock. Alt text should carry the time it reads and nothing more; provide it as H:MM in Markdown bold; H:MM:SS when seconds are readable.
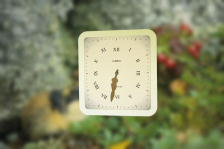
**6:32**
